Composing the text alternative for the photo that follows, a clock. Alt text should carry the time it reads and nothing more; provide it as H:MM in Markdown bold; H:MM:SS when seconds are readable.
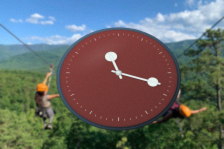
**11:18**
